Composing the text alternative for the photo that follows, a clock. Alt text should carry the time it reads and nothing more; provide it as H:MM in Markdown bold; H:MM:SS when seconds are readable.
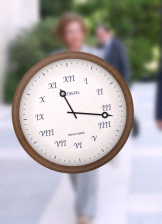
**11:17**
